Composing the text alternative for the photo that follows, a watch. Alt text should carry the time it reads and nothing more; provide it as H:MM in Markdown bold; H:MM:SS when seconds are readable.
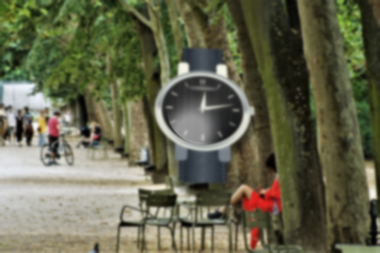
**12:13**
